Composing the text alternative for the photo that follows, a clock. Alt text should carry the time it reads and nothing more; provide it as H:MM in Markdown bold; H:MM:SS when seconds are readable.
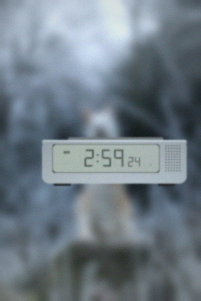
**2:59**
